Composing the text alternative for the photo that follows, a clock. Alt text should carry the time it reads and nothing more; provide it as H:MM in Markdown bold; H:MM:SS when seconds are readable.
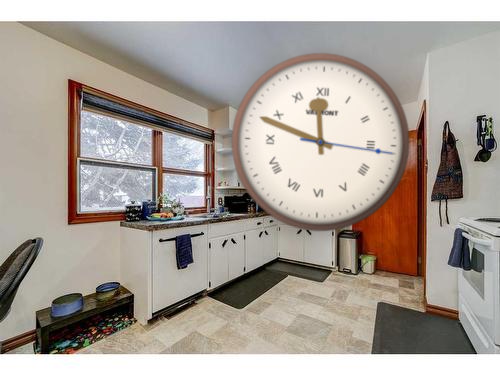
**11:48:16**
